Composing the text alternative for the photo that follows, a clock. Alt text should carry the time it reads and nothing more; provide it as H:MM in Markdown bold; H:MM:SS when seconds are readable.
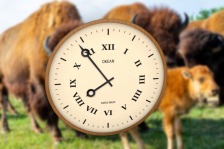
**7:54**
